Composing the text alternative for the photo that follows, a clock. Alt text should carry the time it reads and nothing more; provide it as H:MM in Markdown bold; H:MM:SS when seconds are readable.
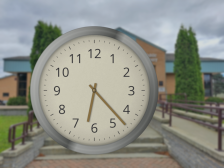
**6:23**
